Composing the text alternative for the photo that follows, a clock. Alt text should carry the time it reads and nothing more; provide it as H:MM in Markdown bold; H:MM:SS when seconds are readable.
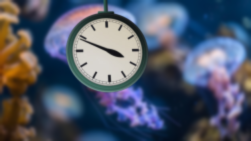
**3:49**
